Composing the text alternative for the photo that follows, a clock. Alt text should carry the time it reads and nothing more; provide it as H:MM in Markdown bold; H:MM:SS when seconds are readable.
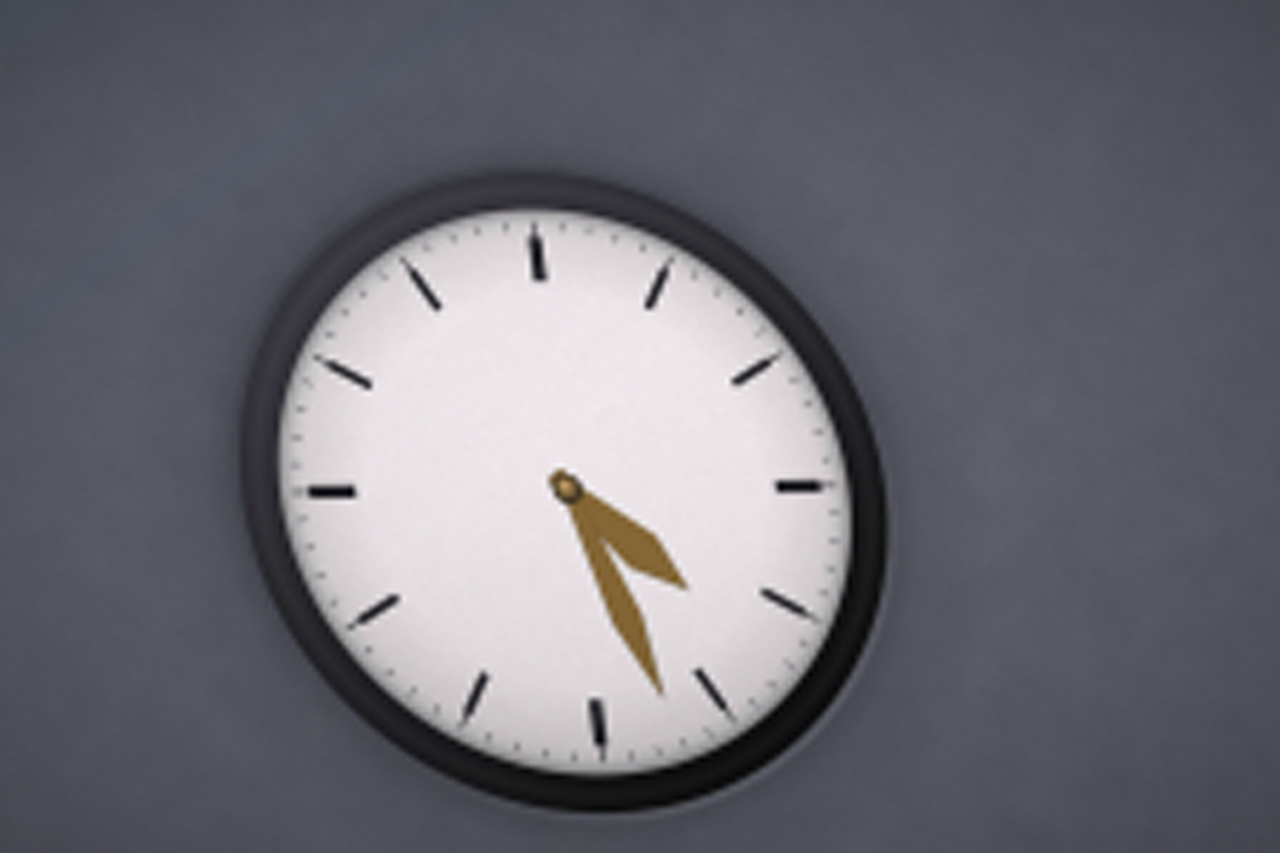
**4:27**
